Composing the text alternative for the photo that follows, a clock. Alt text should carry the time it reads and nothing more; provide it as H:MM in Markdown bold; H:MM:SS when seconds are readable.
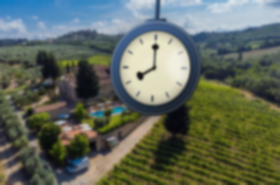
**8:00**
